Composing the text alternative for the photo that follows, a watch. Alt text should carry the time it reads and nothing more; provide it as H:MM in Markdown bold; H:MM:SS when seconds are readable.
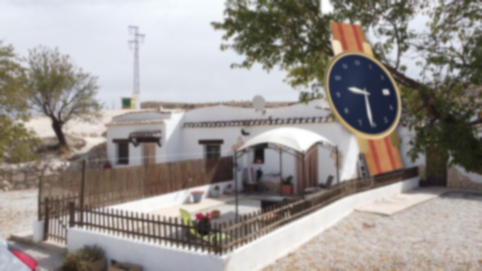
**9:31**
